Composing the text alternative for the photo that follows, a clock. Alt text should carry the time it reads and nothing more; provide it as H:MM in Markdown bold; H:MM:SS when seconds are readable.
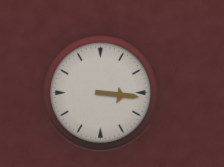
**3:16**
